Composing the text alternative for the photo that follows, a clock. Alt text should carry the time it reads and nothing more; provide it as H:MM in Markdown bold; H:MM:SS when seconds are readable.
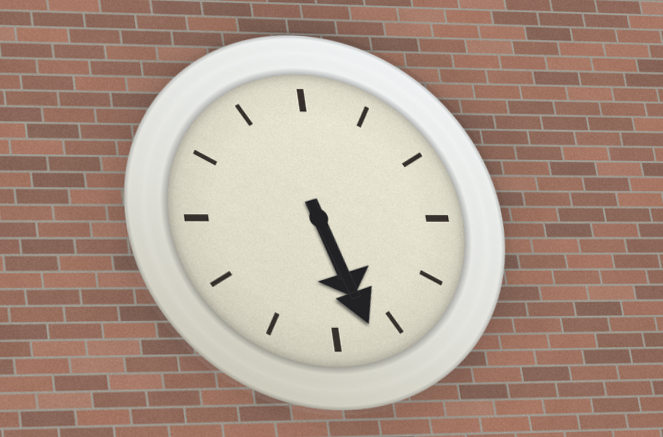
**5:27**
